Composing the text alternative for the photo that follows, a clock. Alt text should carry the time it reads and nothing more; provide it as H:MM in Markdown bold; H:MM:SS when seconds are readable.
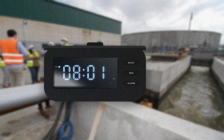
**8:01**
